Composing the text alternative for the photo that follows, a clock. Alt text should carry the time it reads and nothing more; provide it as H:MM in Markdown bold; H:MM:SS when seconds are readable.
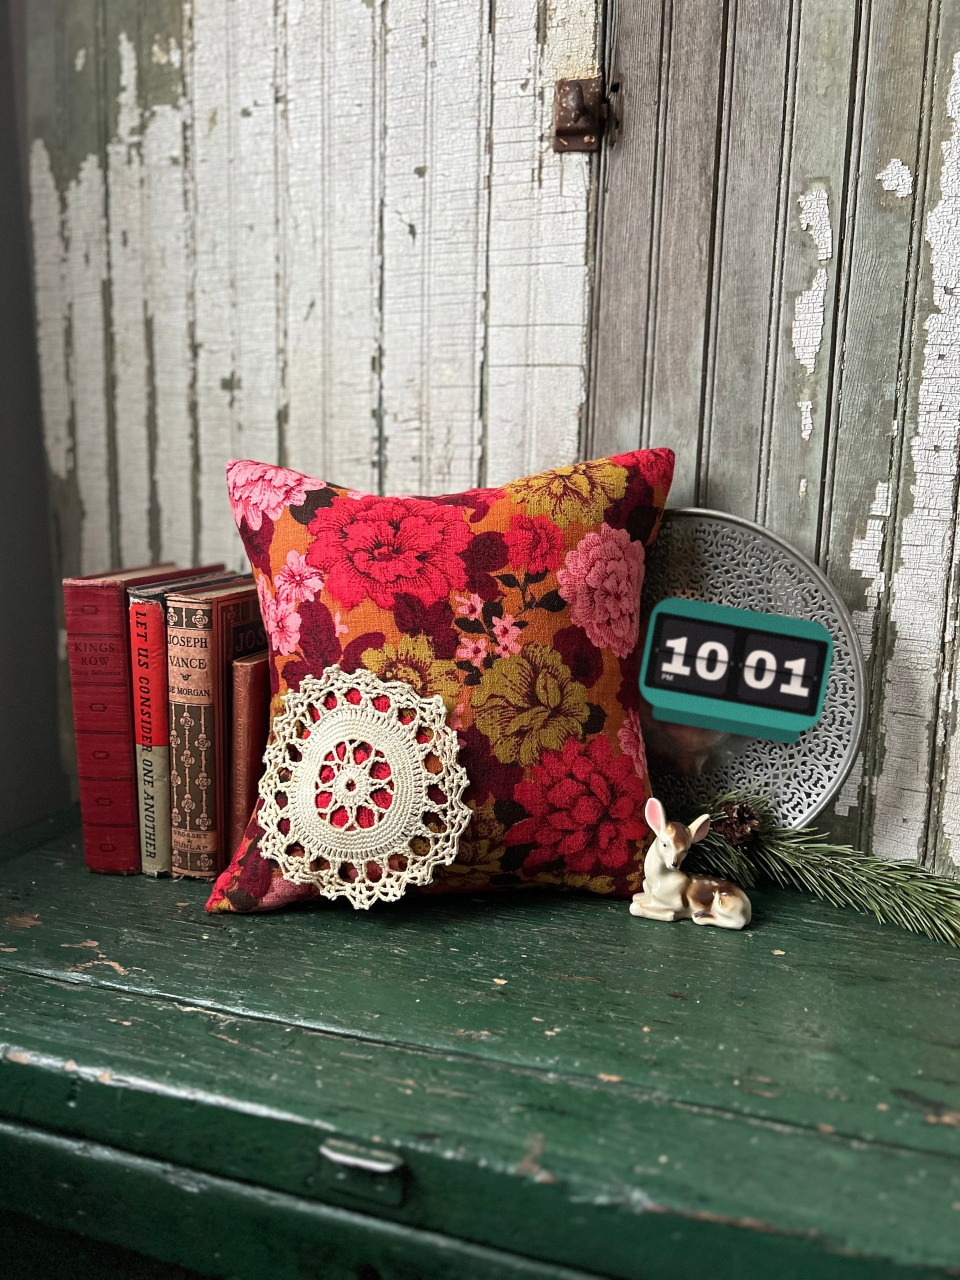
**10:01**
